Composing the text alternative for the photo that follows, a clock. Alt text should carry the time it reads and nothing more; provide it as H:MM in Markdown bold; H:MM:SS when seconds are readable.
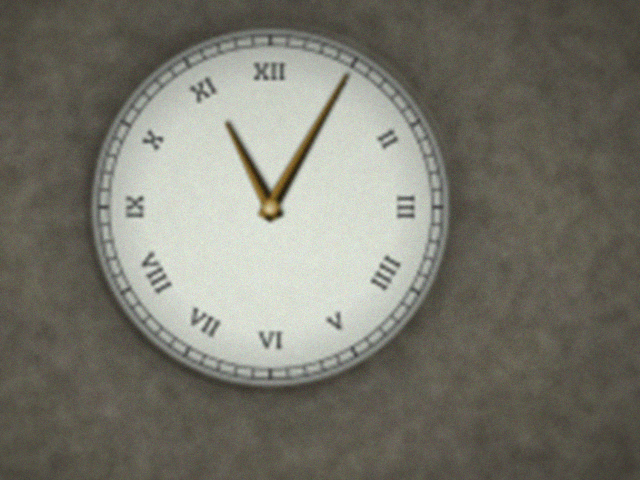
**11:05**
